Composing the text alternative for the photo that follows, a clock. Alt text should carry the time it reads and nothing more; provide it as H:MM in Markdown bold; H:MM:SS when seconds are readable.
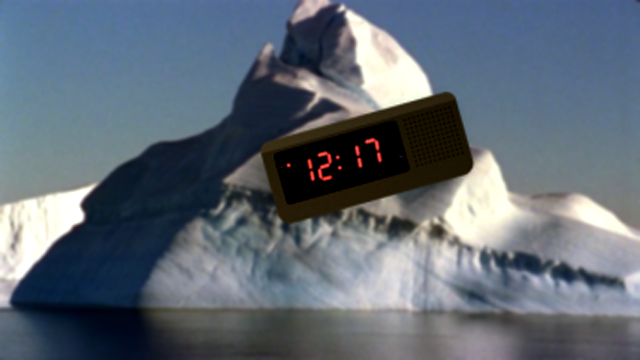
**12:17**
